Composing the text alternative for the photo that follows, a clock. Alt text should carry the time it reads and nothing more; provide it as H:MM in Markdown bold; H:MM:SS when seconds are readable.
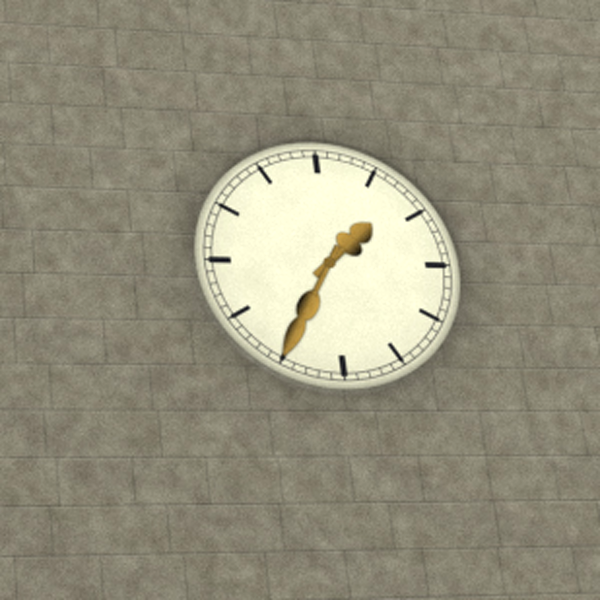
**1:35**
